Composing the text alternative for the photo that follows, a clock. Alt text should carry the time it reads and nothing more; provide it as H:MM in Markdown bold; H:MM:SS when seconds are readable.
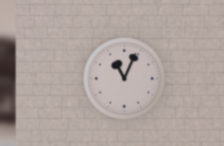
**11:04**
